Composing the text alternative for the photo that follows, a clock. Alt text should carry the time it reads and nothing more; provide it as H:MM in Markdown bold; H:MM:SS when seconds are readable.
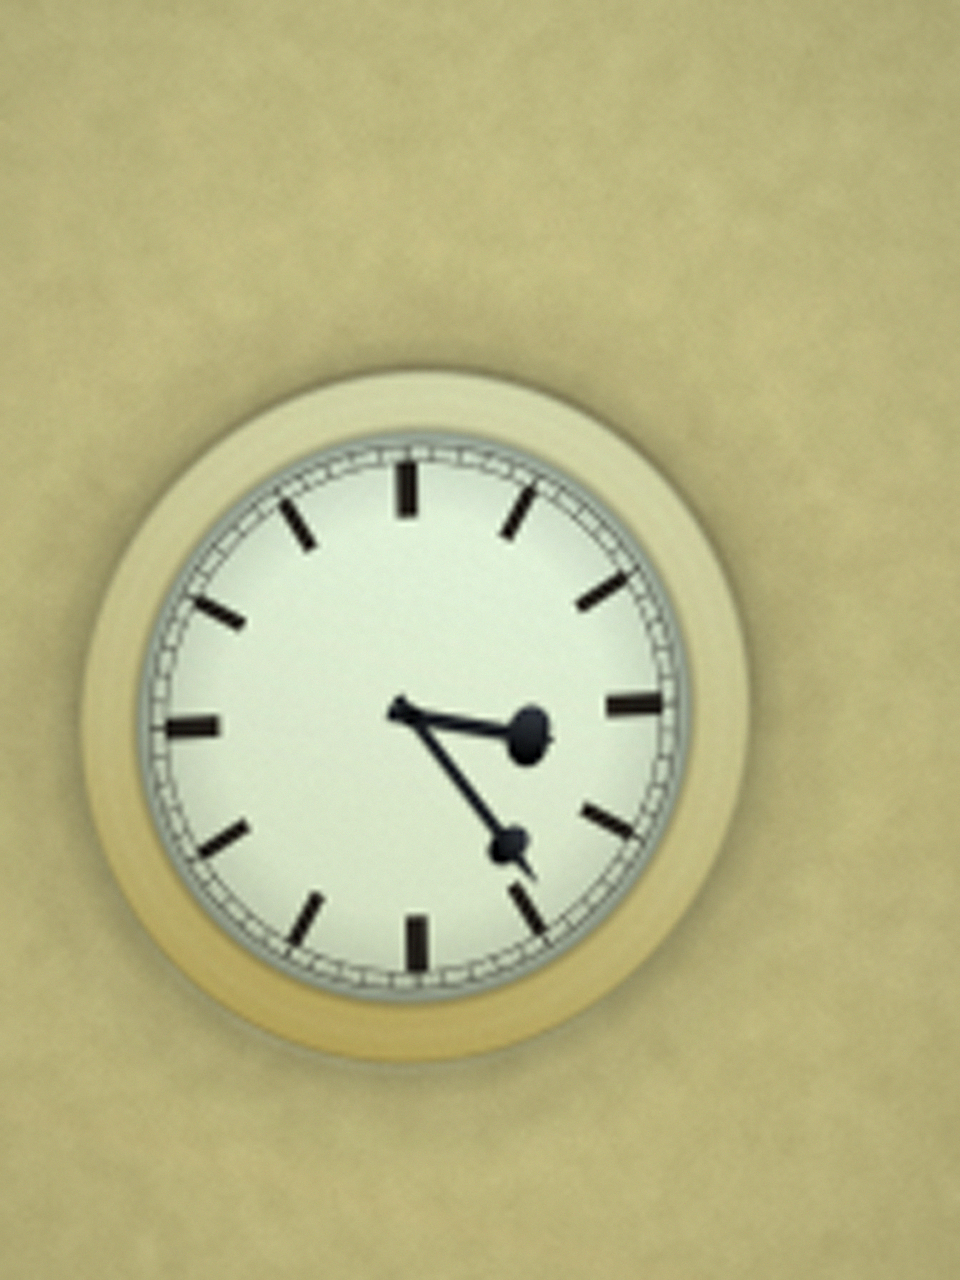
**3:24**
